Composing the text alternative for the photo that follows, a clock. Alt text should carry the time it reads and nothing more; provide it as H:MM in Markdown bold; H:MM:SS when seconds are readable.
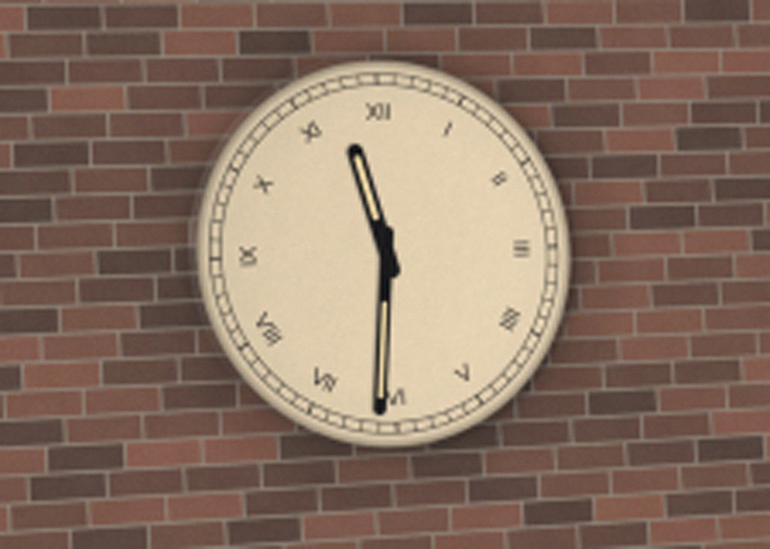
**11:31**
